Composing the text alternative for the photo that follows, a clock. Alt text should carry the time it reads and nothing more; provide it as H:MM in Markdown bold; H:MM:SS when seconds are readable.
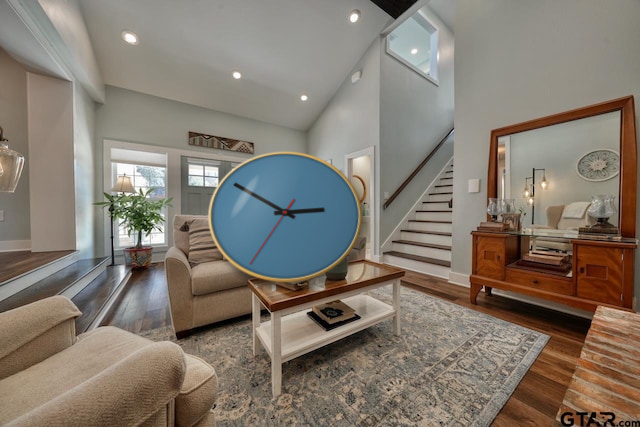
**2:50:35**
